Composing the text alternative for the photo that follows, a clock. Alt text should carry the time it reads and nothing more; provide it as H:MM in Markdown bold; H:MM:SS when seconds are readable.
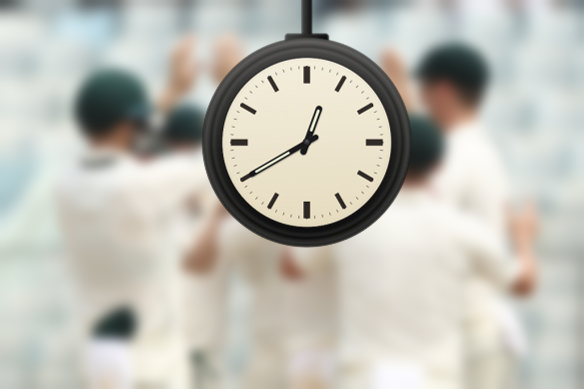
**12:40**
